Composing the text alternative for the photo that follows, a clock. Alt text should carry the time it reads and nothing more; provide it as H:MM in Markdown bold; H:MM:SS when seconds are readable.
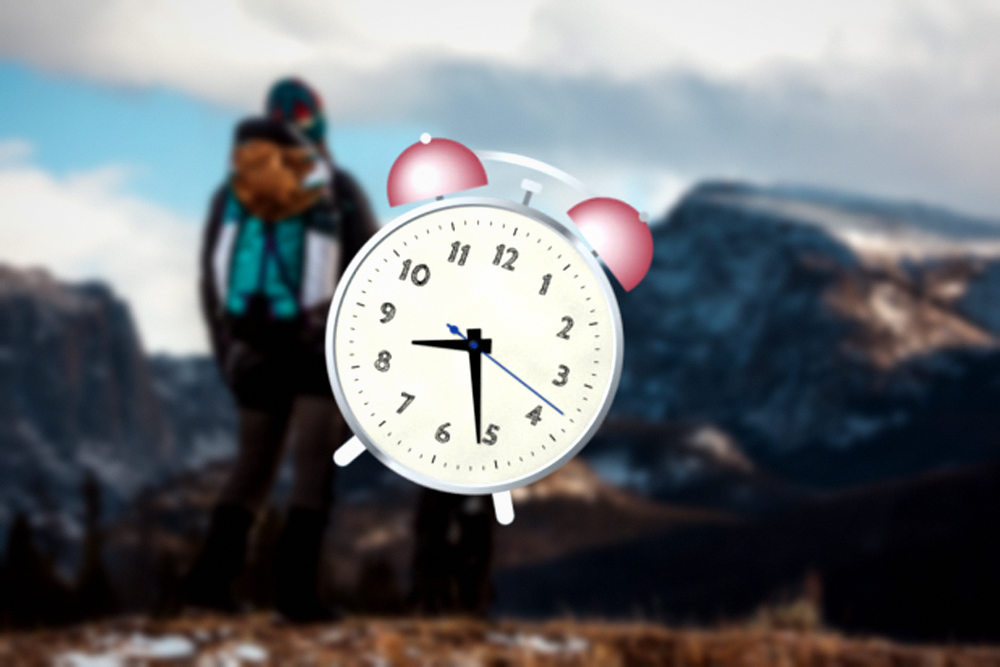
**8:26:18**
